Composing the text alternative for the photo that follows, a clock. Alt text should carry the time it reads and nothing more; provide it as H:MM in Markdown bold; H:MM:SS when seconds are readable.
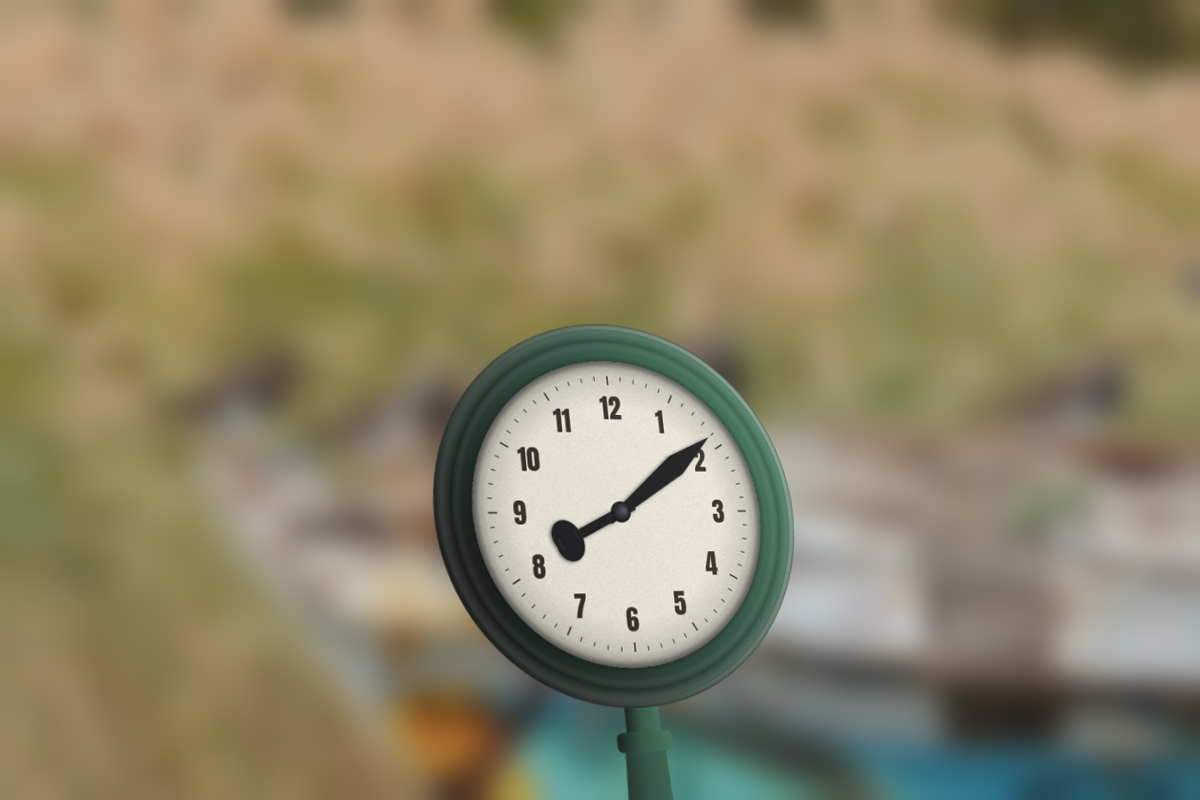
**8:09**
